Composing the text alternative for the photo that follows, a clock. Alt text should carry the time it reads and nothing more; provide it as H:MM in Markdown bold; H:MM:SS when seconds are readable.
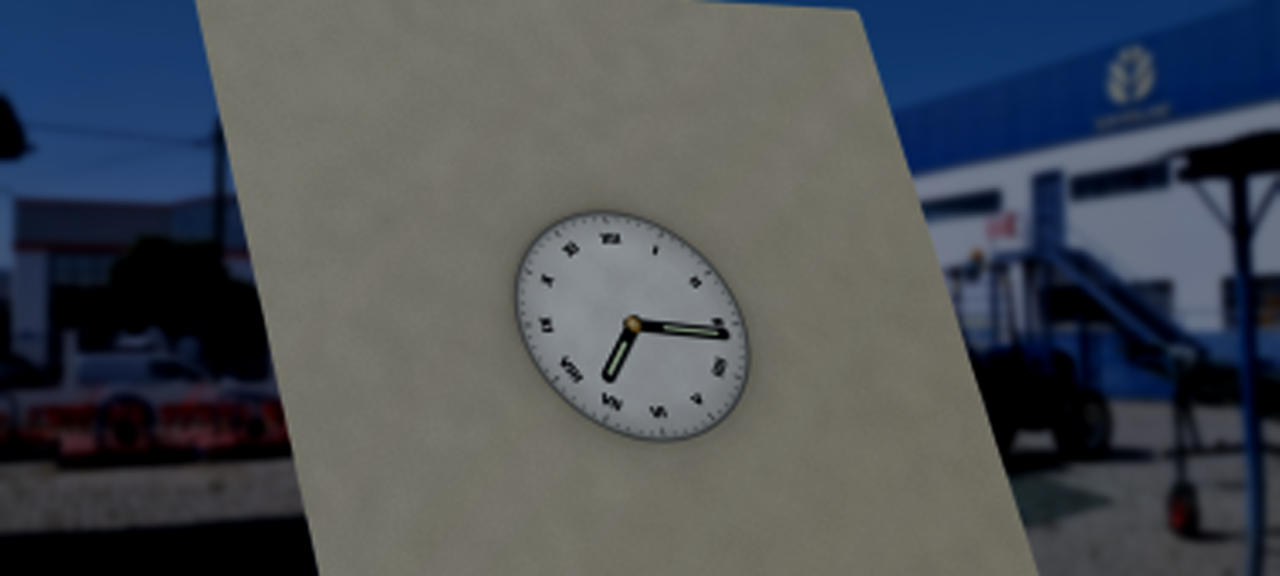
**7:16**
